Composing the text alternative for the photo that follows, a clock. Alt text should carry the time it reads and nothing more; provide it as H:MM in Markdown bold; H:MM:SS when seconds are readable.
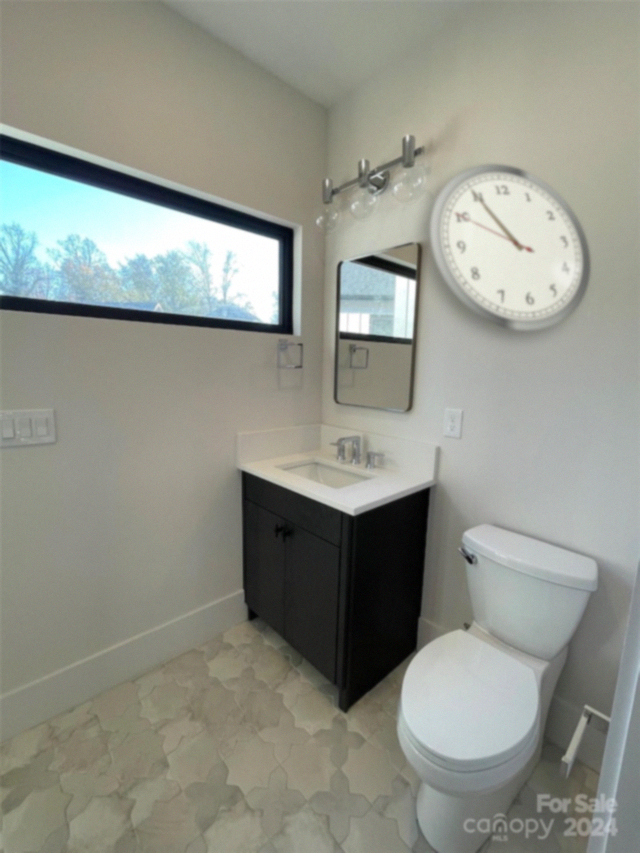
**10:54:50**
